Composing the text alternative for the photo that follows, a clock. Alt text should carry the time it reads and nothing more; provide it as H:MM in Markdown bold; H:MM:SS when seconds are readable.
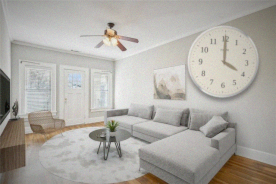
**4:00**
